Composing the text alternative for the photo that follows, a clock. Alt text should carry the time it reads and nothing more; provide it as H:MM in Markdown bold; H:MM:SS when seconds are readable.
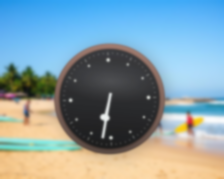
**6:32**
